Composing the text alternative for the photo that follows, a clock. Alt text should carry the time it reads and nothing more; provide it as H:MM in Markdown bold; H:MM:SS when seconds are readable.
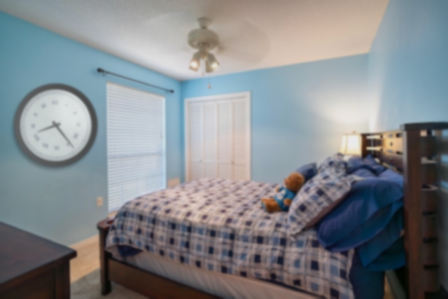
**8:24**
